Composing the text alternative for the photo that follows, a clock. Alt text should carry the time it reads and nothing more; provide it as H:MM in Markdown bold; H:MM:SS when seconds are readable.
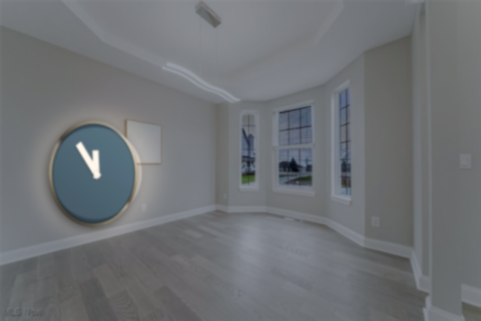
**11:54**
